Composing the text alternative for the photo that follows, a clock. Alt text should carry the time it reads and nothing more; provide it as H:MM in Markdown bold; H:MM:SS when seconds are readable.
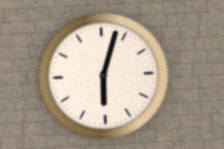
**6:03**
